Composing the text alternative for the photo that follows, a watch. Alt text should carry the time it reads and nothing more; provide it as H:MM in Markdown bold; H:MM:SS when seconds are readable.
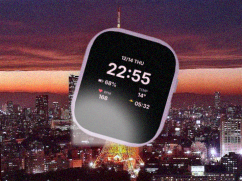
**22:55**
